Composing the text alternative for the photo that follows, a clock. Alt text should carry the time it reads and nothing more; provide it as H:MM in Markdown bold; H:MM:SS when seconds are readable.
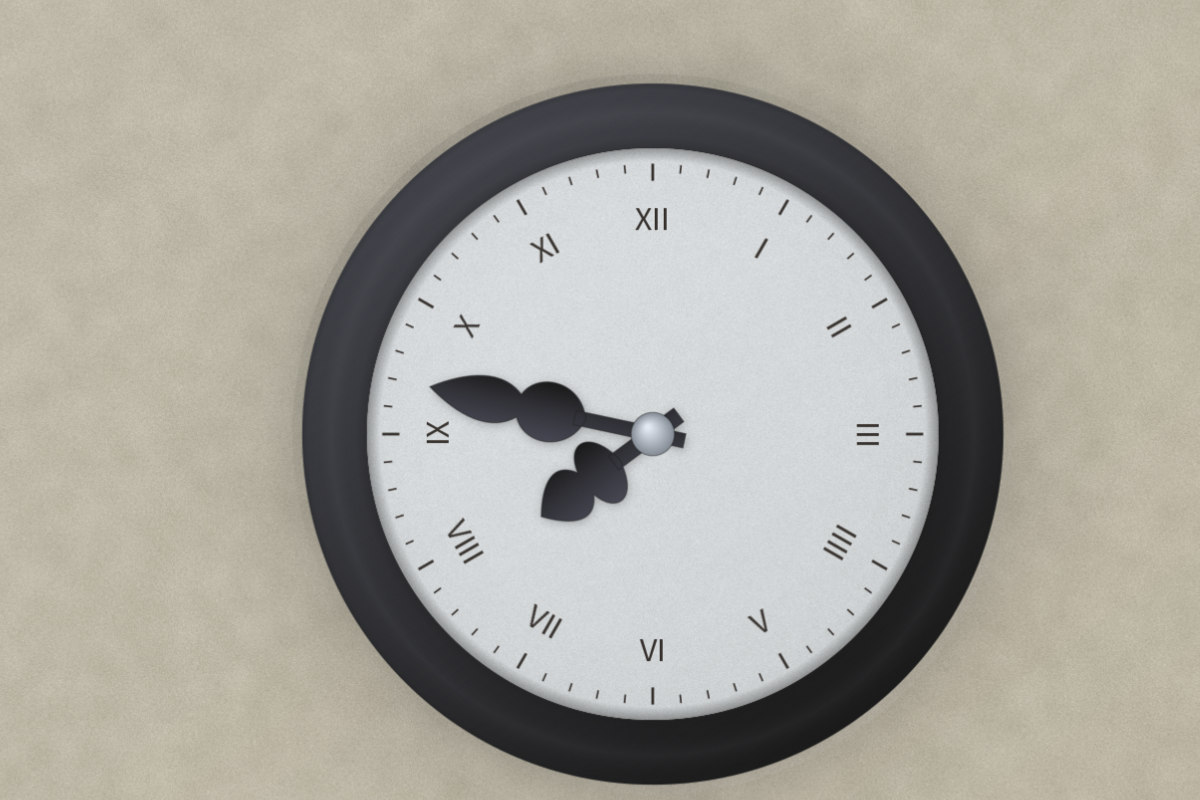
**7:47**
